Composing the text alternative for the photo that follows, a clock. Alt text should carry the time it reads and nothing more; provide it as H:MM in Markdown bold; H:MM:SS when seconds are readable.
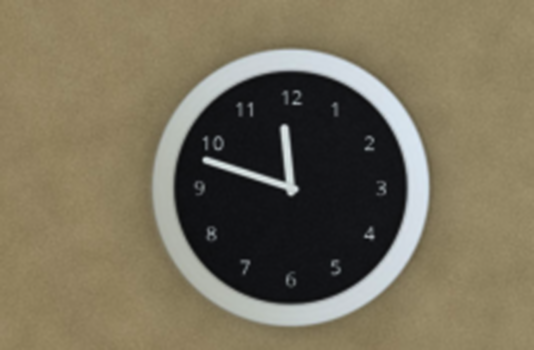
**11:48**
